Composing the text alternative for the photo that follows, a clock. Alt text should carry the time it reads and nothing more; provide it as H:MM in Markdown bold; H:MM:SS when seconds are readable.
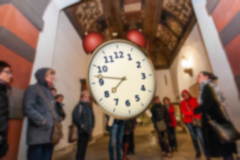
**7:47**
